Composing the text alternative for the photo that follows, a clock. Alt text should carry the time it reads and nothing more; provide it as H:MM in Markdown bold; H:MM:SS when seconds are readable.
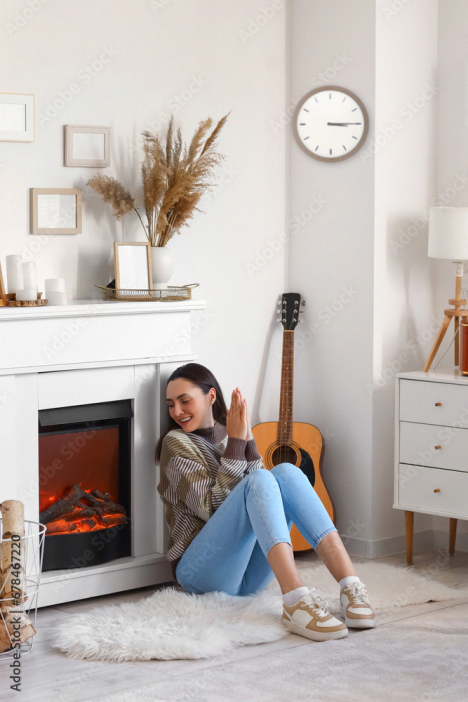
**3:15**
